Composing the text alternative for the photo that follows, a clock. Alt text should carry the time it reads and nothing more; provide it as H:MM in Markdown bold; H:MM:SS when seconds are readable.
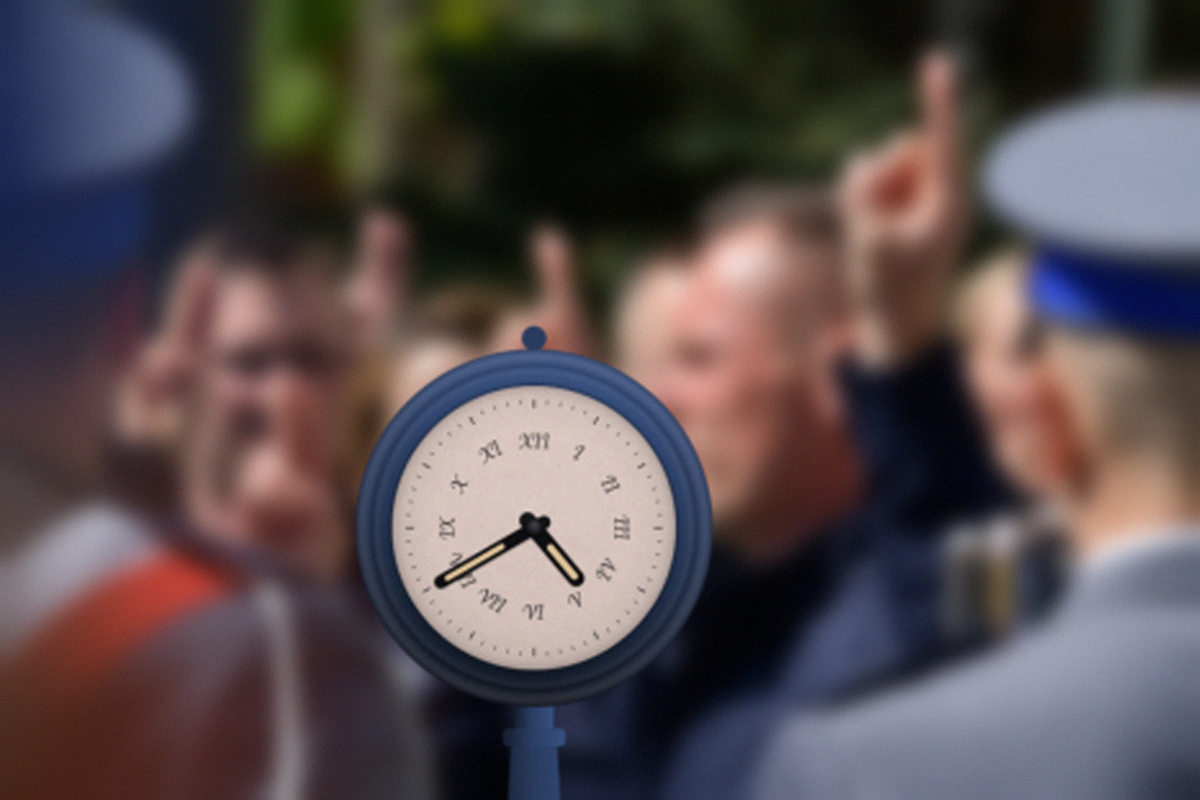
**4:40**
